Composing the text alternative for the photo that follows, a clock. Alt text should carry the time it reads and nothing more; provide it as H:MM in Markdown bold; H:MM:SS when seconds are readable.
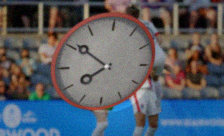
**7:51**
